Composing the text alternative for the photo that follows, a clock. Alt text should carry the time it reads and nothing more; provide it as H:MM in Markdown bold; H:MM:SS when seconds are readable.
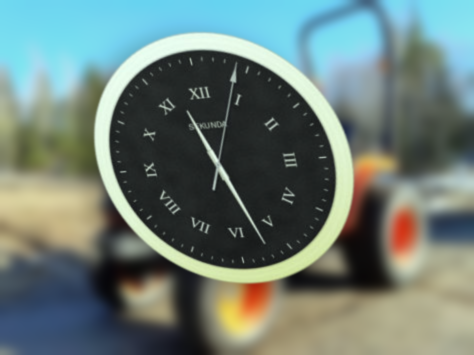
**11:27:04**
